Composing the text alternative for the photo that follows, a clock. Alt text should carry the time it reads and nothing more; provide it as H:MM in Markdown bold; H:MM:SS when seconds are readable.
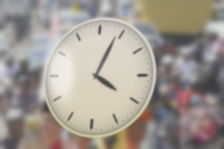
**4:04**
